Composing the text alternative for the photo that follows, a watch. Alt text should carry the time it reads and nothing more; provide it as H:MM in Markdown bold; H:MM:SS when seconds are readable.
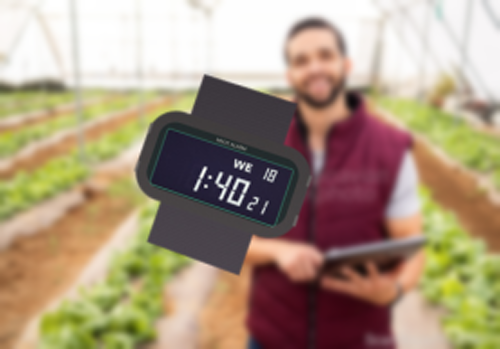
**1:40:21**
